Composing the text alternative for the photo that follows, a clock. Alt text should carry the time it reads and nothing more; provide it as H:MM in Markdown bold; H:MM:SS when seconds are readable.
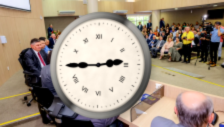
**2:45**
